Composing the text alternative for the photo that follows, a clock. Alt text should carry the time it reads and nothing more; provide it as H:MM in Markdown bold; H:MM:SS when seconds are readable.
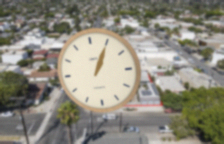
**1:05**
